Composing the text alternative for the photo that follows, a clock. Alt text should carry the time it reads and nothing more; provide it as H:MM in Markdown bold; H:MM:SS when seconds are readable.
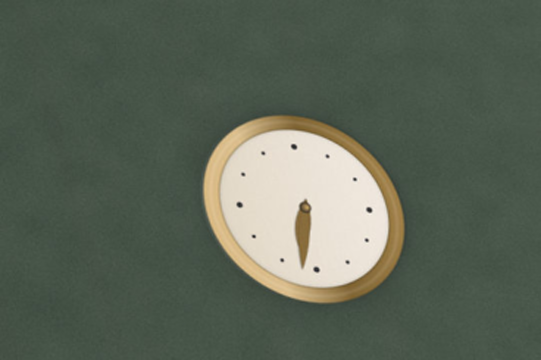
**6:32**
